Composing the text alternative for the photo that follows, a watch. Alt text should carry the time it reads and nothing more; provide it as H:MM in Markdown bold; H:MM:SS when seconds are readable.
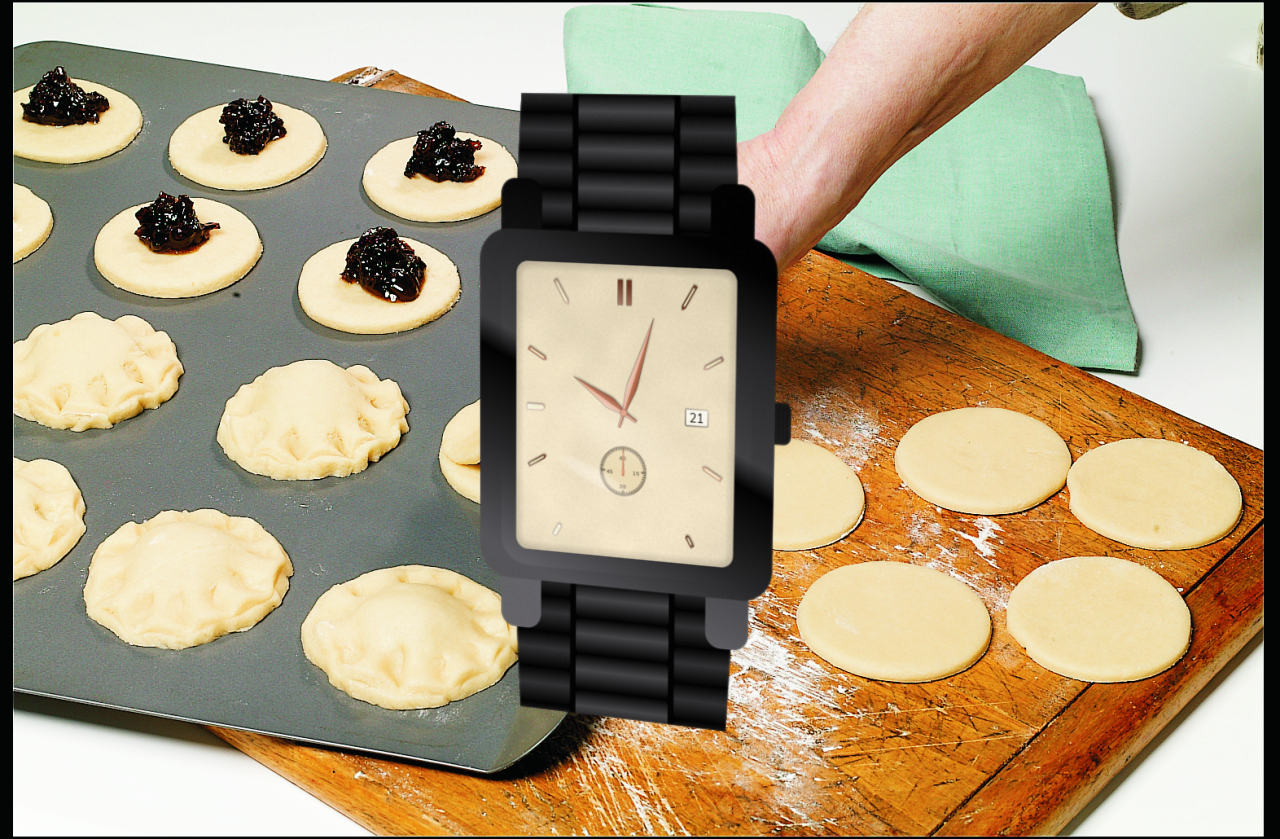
**10:03**
